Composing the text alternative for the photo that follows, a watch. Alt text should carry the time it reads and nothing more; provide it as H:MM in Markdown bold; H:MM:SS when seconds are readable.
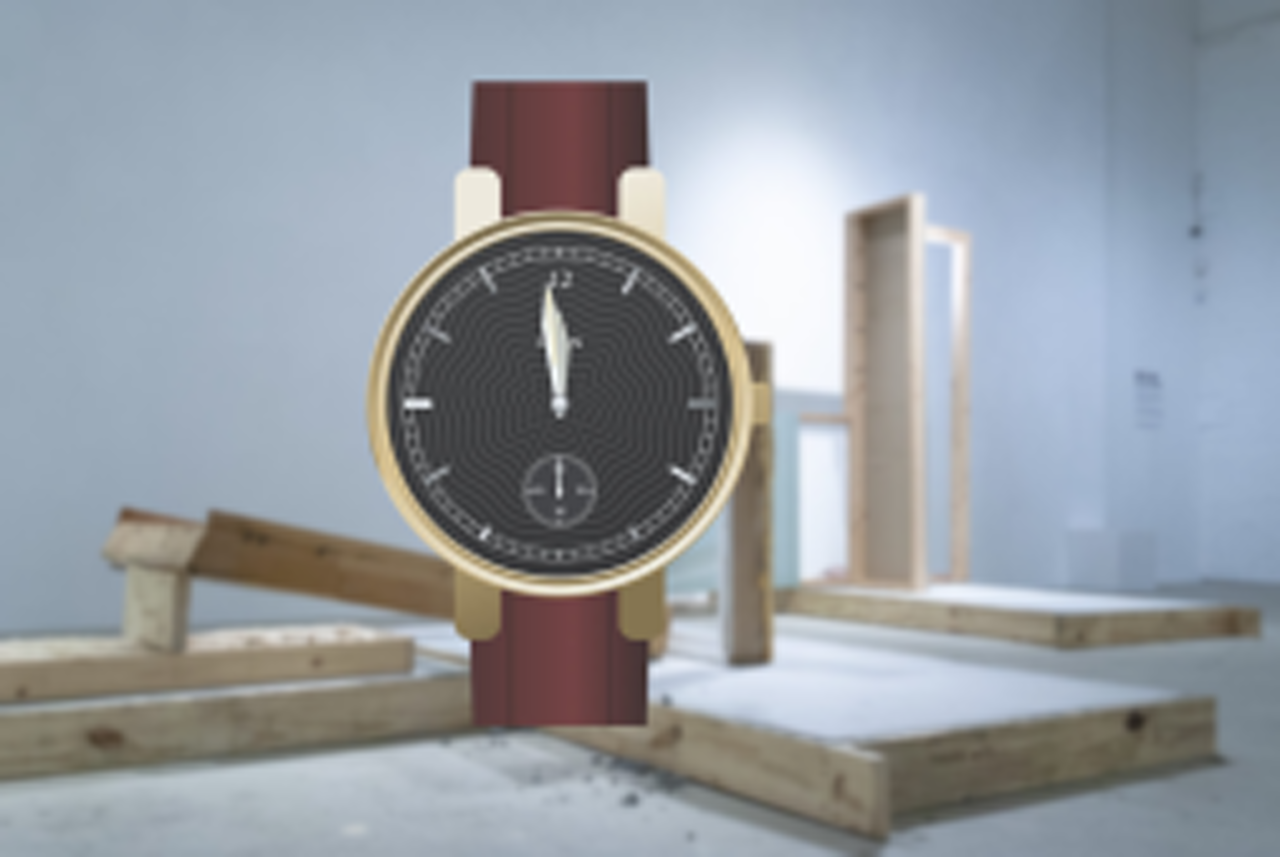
**11:59**
